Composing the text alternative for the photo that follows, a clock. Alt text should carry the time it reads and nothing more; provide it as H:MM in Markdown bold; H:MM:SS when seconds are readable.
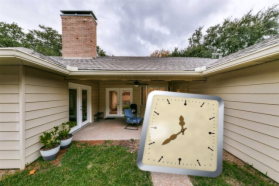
**11:38**
